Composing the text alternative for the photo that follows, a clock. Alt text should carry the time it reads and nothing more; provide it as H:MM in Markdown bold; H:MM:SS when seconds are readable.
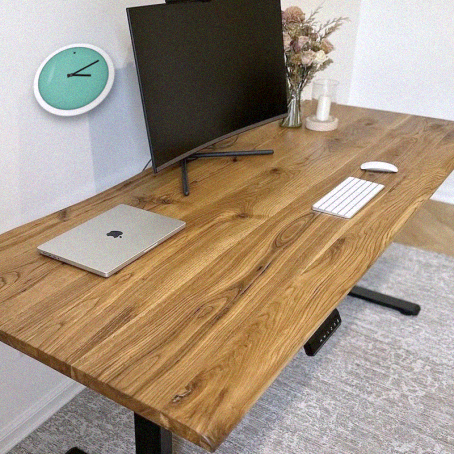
**3:10**
